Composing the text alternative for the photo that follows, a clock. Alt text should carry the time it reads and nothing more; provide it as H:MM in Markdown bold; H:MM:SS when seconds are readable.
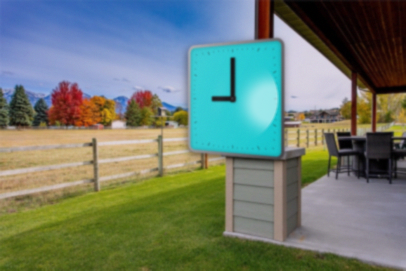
**9:00**
